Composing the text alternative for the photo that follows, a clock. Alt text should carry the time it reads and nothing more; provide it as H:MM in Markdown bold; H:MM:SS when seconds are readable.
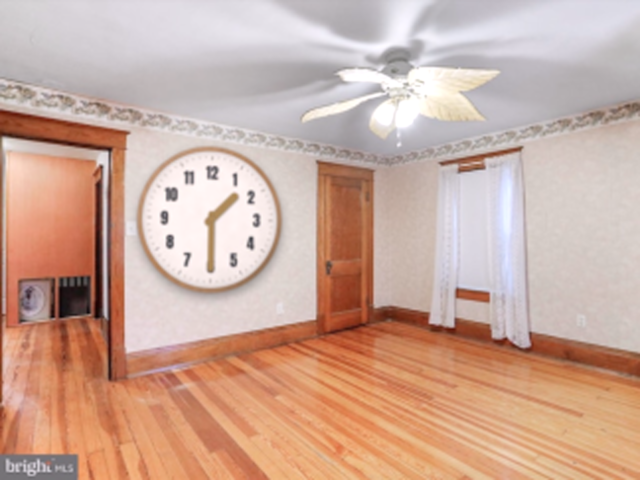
**1:30**
